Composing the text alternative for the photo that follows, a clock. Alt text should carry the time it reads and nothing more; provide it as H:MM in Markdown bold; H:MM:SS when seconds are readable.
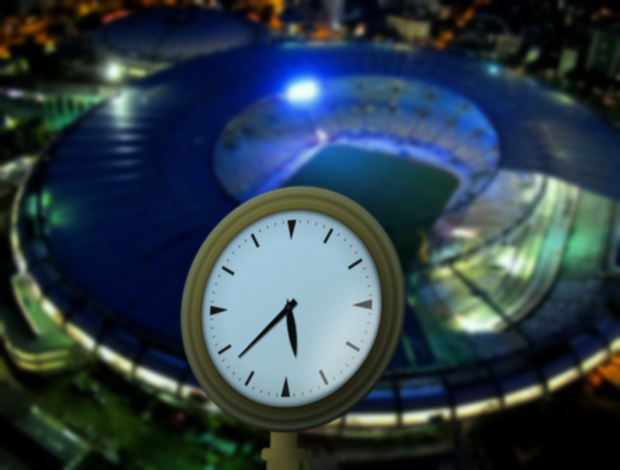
**5:38**
